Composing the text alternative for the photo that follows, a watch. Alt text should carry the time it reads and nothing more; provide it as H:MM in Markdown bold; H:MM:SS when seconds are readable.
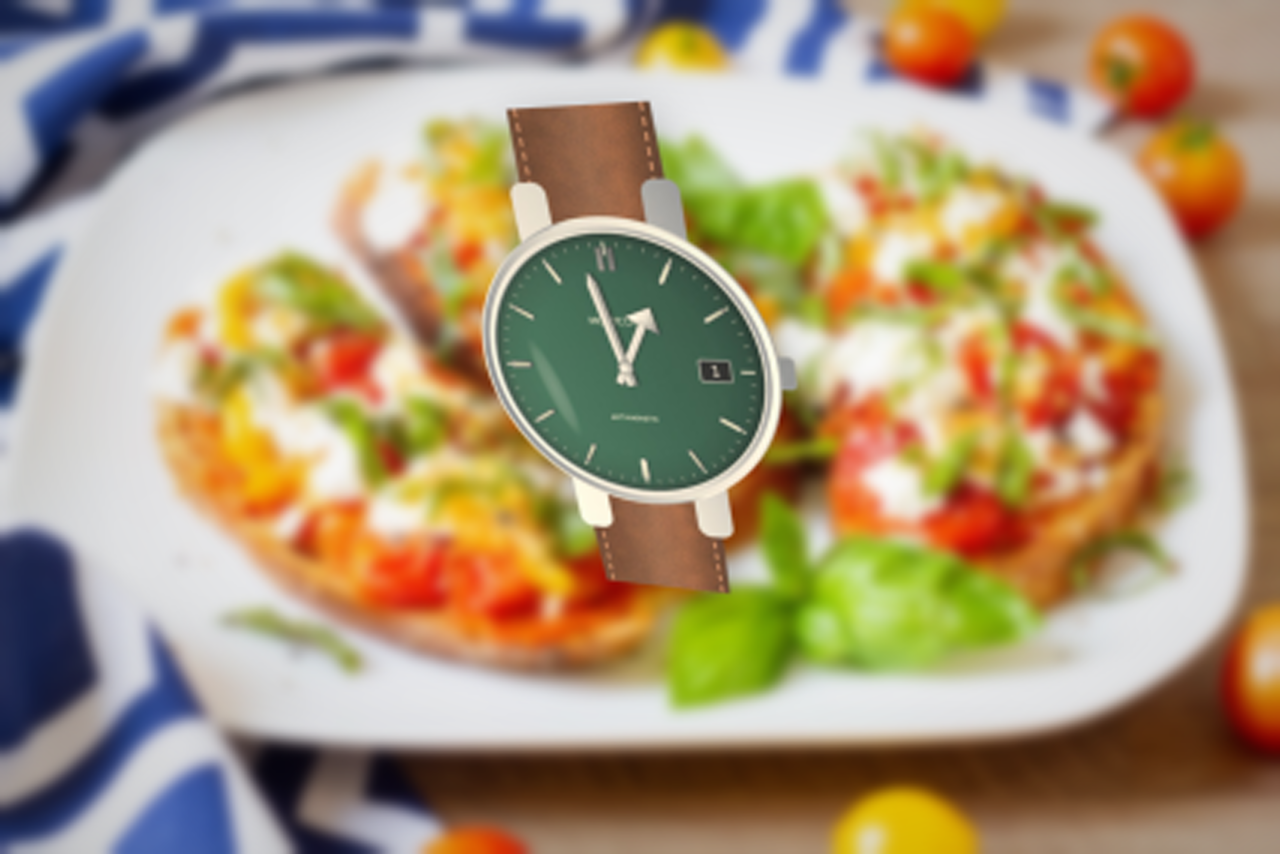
**12:58**
